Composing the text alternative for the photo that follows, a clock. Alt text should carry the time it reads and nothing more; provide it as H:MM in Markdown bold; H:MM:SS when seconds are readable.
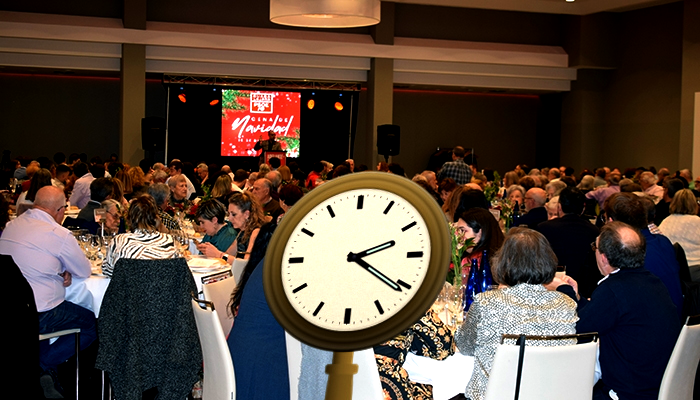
**2:21**
